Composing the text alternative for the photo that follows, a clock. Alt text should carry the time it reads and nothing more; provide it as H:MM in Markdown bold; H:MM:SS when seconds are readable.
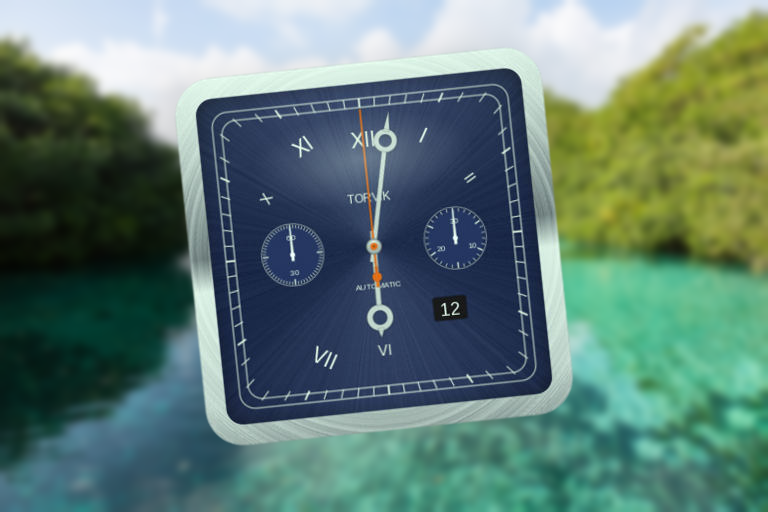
**6:02**
